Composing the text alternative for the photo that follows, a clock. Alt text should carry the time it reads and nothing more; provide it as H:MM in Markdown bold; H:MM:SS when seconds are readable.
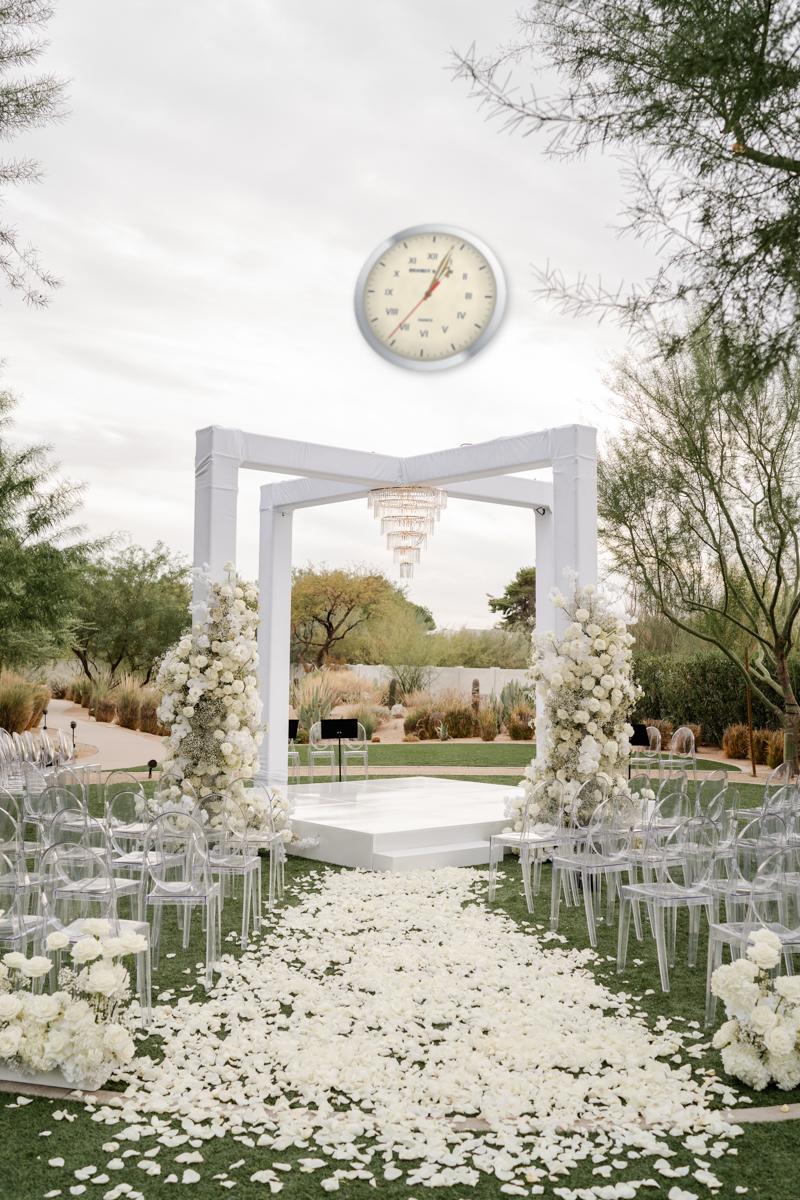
**1:03:36**
